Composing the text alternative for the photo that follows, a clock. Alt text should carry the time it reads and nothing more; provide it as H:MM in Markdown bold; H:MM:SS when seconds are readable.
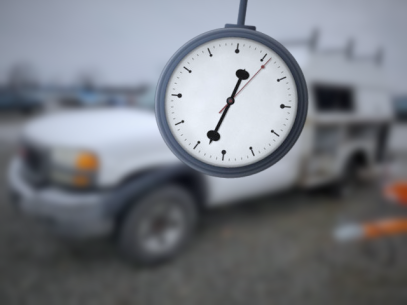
**12:33:06**
